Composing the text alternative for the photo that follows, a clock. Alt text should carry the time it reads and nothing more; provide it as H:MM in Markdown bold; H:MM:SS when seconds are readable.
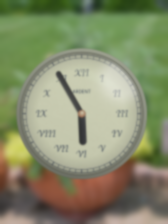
**5:55**
